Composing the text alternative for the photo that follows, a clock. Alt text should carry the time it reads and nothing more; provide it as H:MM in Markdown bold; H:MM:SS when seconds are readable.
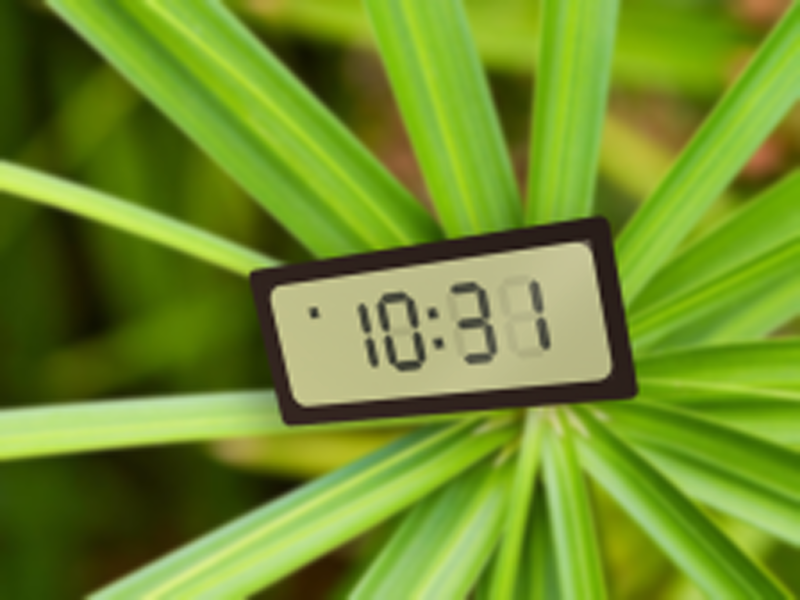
**10:31**
